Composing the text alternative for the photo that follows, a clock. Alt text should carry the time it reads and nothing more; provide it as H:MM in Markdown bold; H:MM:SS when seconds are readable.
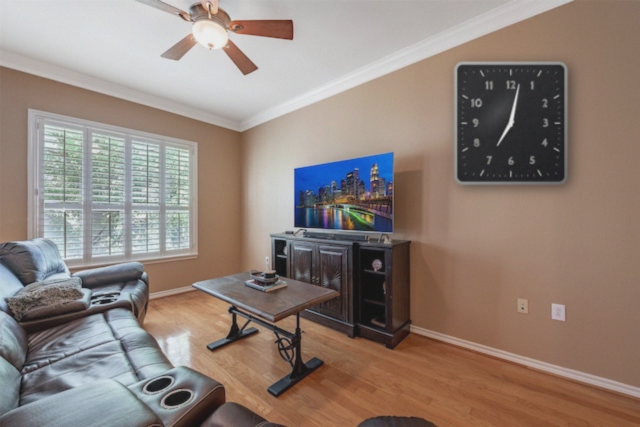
**7:02**
